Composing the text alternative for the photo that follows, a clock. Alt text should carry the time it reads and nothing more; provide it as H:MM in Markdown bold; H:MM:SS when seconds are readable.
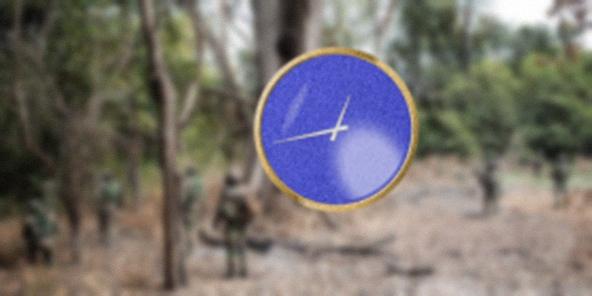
**12:43**
